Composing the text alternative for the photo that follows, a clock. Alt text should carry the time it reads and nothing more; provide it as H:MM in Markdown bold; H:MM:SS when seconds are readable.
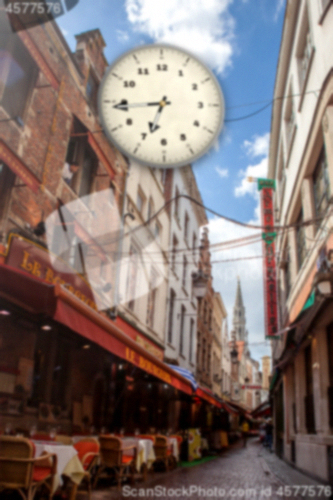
**6:44**
